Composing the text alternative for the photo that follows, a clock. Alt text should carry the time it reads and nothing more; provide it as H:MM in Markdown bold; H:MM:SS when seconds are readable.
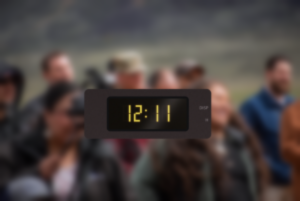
**12:11**
